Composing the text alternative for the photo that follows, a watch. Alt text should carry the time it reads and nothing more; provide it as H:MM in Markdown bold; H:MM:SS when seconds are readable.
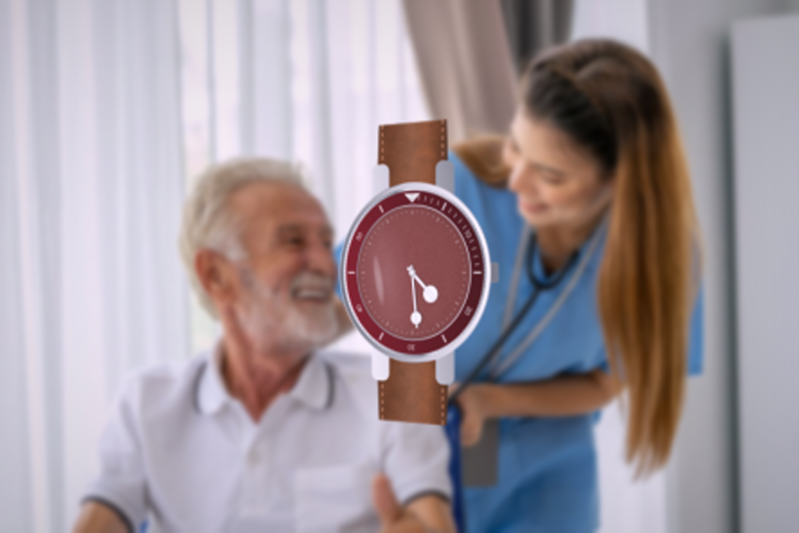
**4:29**
